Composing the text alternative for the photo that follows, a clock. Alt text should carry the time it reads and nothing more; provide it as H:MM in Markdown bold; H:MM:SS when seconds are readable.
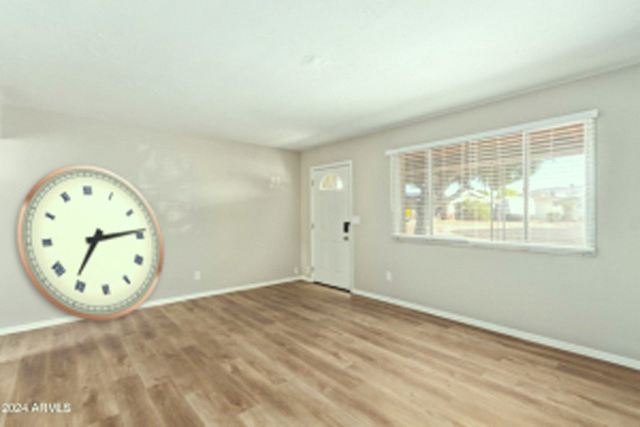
**7:14**
